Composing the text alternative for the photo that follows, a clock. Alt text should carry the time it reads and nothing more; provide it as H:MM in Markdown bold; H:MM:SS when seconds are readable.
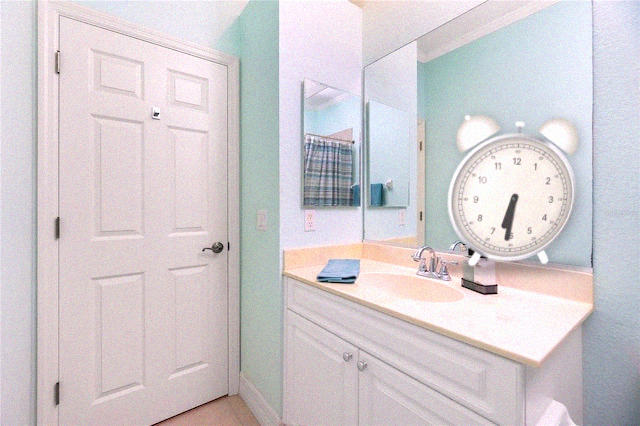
**6:31**
